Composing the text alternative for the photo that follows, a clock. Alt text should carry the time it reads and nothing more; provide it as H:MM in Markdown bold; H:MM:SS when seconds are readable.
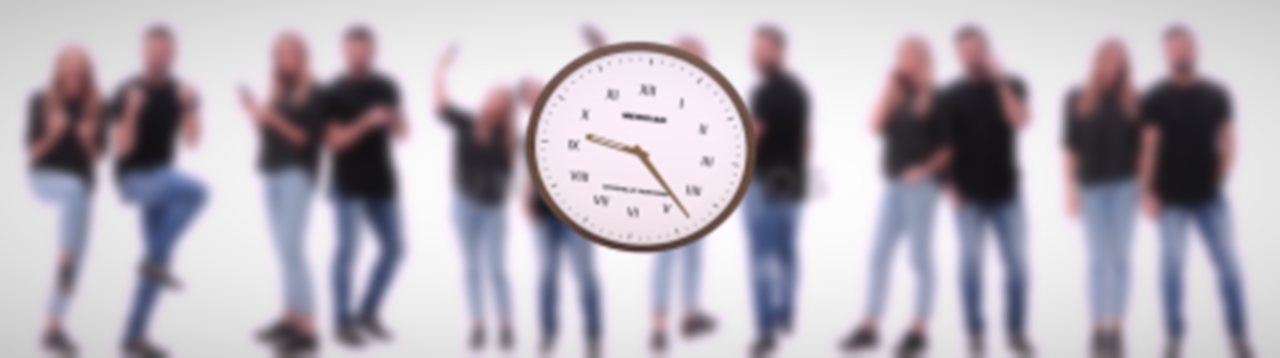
**9:23**
